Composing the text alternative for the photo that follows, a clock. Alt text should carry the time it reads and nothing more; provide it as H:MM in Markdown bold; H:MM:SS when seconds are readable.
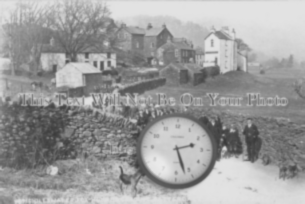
**2:27**
